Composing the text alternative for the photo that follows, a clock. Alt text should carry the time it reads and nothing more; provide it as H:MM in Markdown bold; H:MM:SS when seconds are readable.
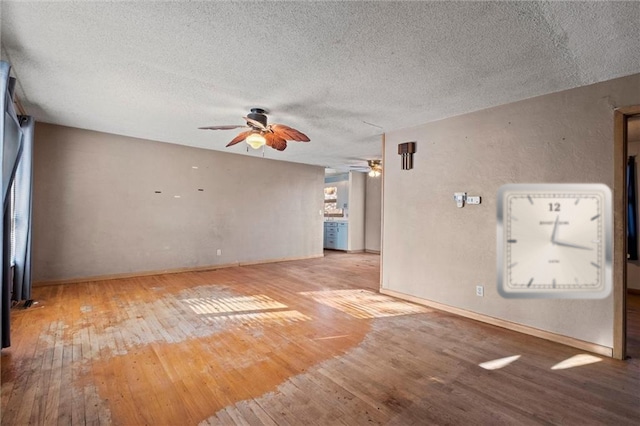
**12:17**
